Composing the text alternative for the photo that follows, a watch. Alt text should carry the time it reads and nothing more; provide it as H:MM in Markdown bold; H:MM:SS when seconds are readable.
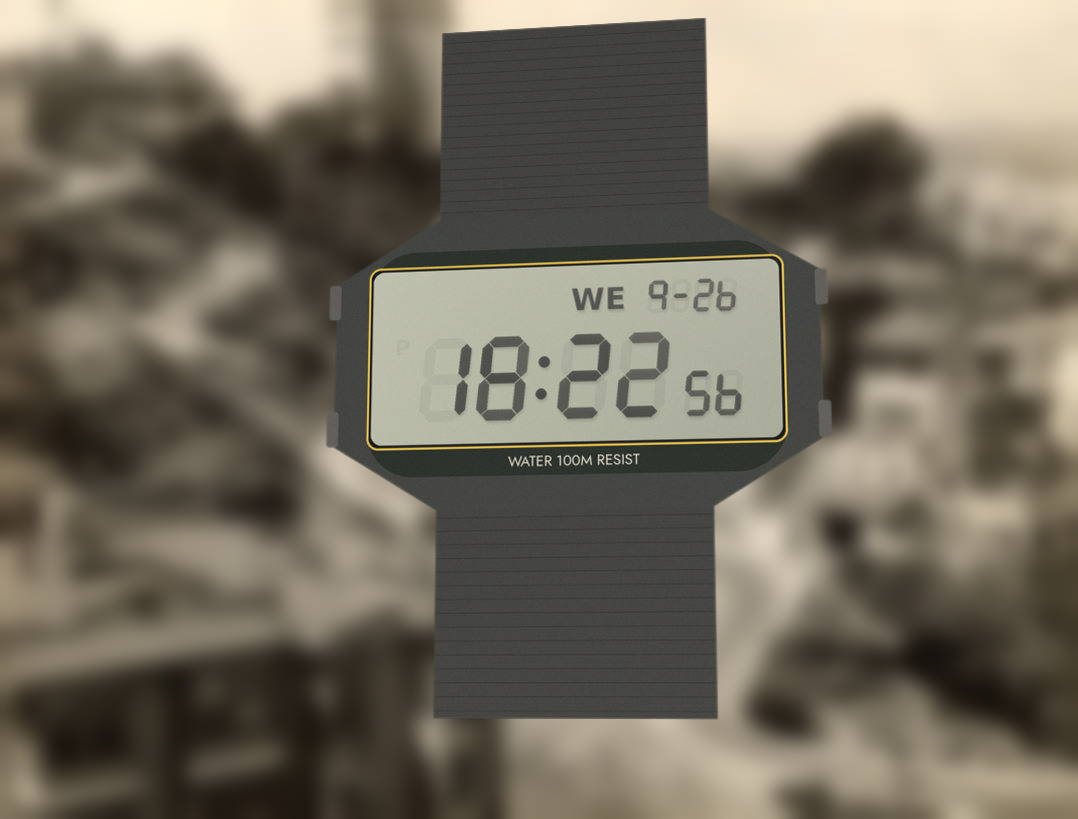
**18:22:56**
